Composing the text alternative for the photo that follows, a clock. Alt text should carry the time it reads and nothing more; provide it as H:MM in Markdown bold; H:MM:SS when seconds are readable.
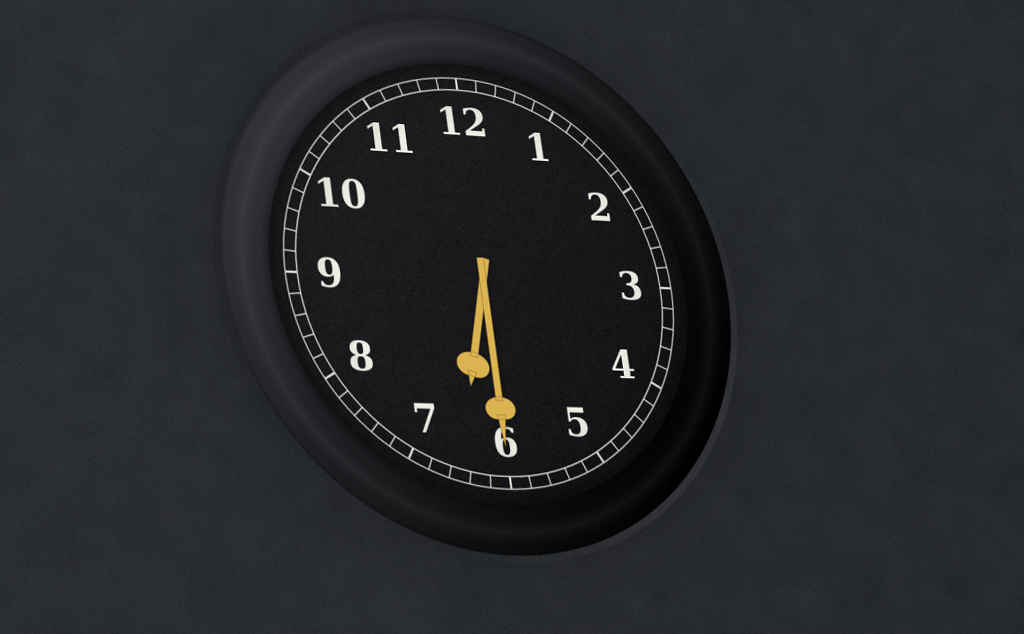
**6:30**
